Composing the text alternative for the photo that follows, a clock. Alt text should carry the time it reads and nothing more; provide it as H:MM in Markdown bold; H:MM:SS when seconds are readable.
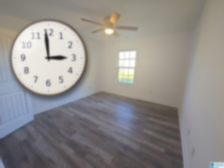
**2:59**
